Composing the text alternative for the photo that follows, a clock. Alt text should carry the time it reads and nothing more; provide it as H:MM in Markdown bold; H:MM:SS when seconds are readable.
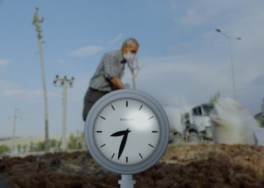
**8:33**
